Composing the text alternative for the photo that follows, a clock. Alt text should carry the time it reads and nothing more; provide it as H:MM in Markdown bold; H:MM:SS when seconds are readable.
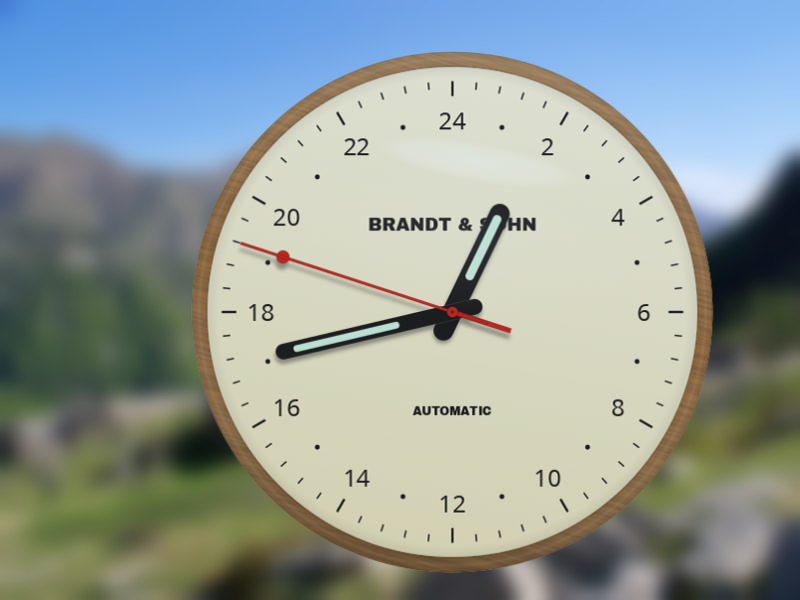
**1:42:48**
